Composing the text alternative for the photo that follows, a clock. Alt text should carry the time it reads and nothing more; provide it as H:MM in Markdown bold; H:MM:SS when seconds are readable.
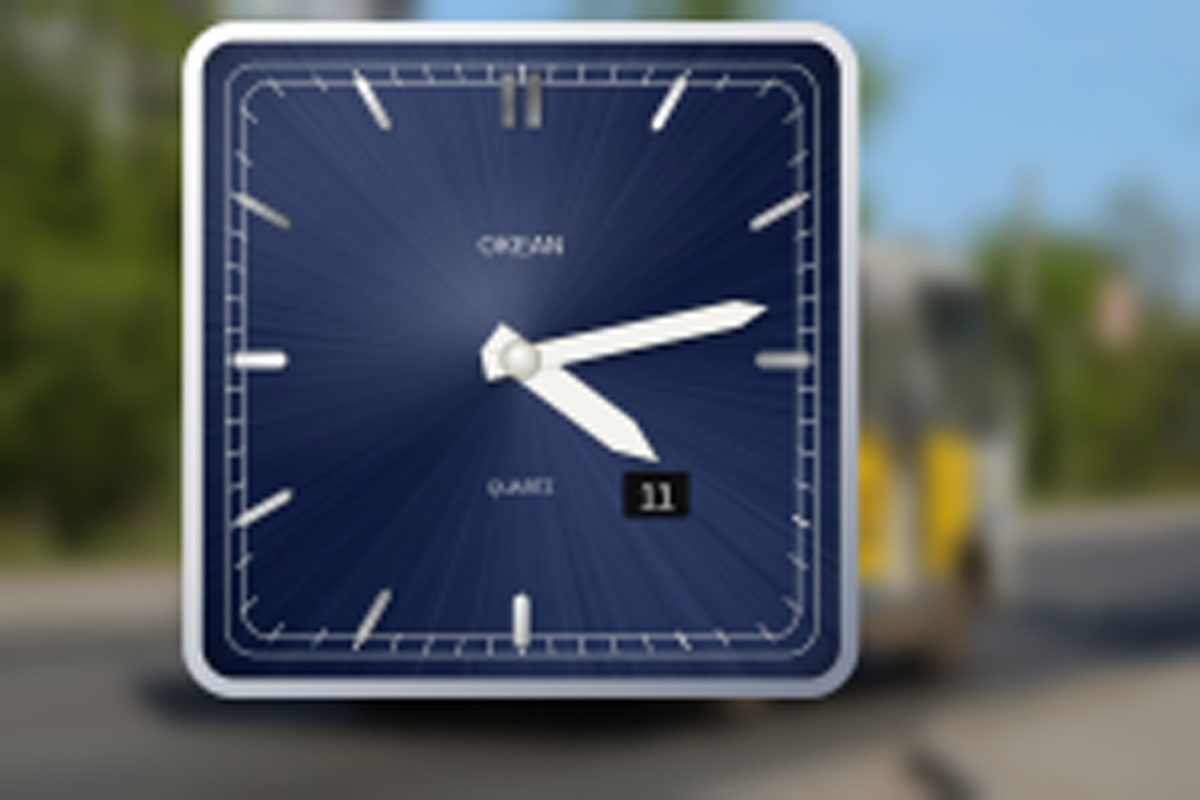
**4:13**
